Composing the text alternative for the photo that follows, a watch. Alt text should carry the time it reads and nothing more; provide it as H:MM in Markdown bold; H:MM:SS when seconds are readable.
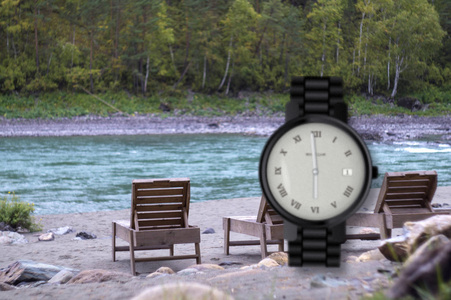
**5:59**
